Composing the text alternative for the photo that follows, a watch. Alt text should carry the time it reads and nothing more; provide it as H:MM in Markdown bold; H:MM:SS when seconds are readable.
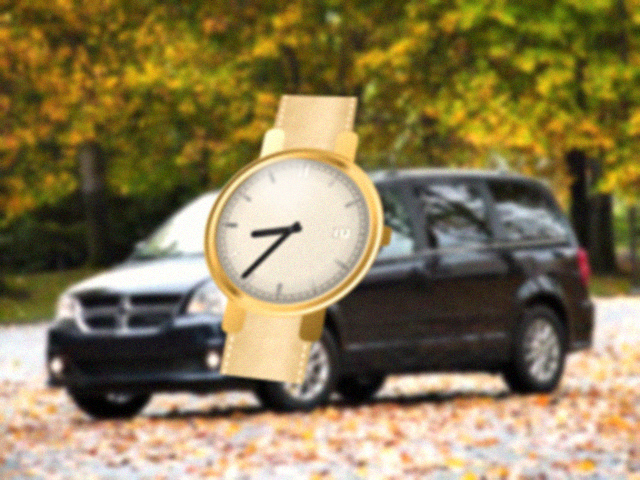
**8:36**
